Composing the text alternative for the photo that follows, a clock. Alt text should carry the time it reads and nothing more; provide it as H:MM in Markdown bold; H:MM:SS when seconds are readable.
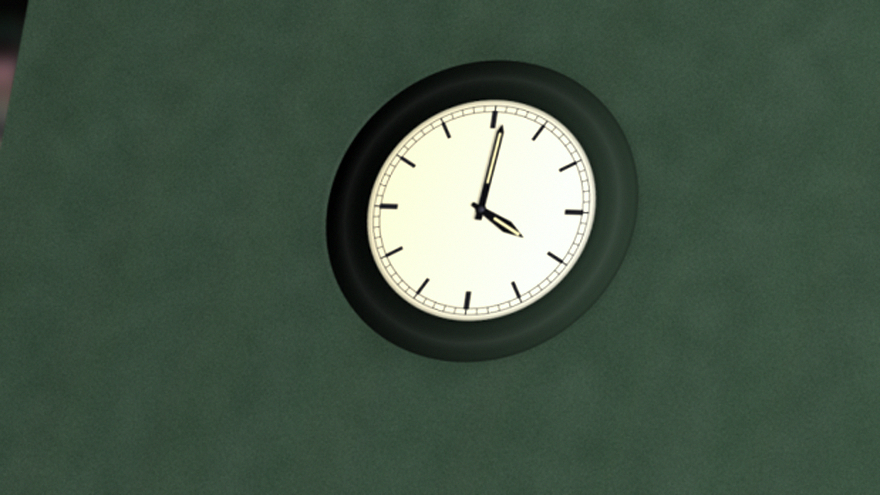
**4:01**
